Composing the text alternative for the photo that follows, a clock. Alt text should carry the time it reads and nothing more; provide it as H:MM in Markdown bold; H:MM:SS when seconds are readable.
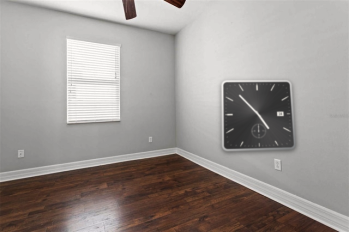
**4:53**
